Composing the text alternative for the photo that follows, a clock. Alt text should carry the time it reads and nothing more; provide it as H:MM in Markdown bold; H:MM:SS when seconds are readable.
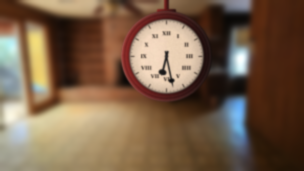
**6:28**
